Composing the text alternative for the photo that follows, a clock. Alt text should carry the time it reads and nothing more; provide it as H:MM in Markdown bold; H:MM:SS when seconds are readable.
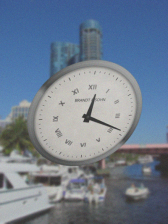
**12:19**
